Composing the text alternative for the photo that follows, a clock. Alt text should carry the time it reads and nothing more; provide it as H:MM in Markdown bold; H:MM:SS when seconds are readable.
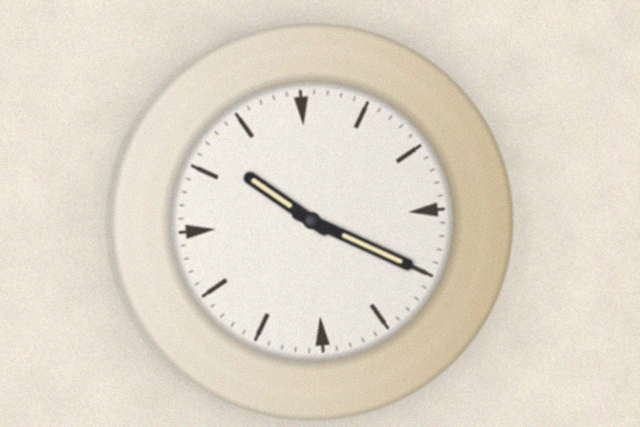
**10:20**
